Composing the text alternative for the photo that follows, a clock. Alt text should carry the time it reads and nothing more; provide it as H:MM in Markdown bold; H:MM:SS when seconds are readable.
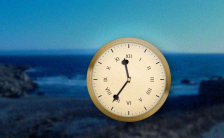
**11:36**
